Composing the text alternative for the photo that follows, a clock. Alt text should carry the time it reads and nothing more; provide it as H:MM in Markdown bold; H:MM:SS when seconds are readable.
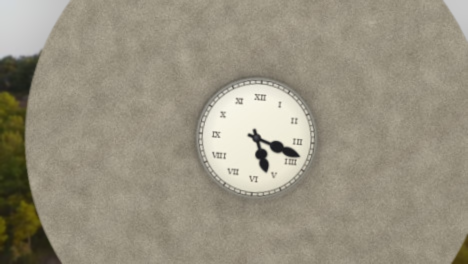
**5:18**
